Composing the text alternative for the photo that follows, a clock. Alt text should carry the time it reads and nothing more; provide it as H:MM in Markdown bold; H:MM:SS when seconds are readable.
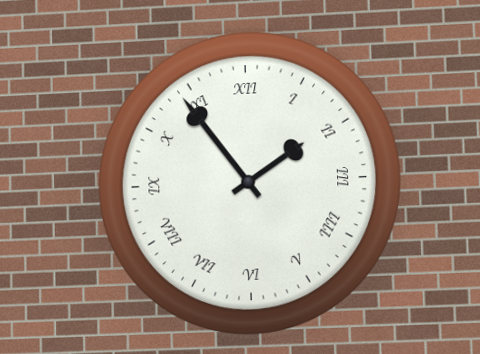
**1:54**
